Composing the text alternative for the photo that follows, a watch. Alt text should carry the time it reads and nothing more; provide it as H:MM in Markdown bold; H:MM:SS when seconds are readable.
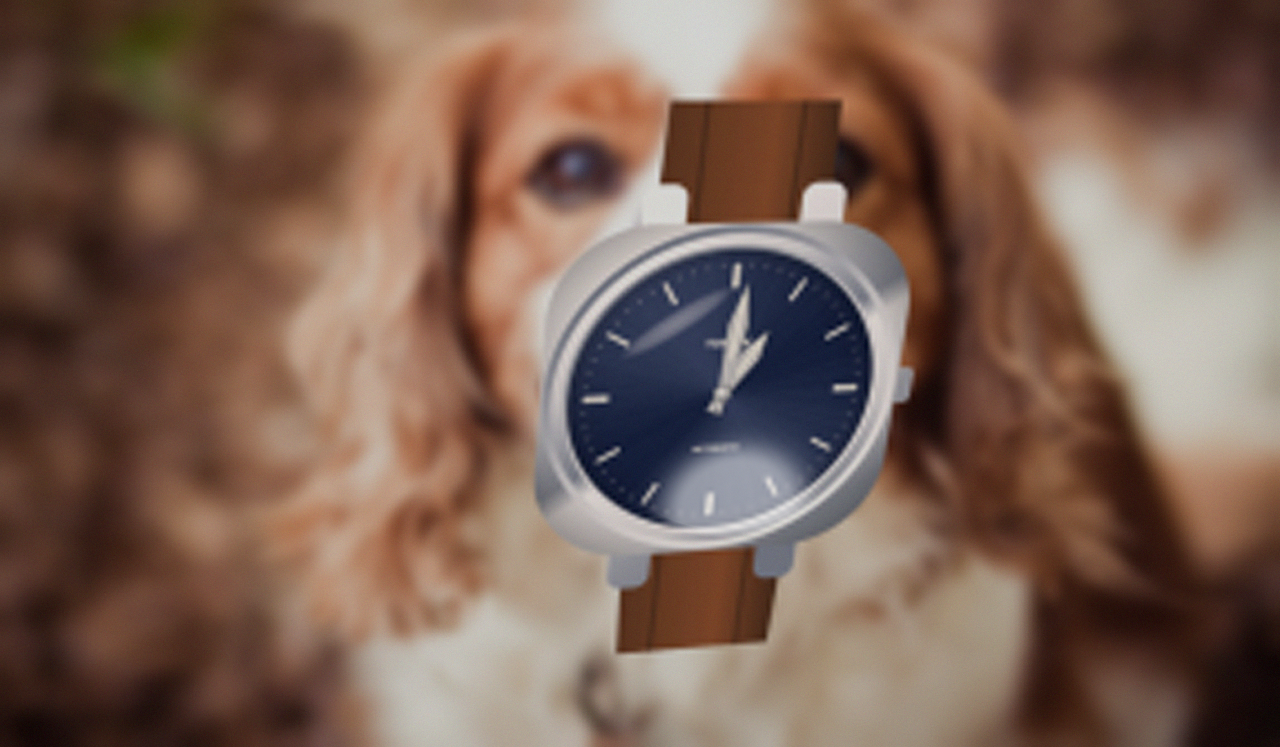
**1:01**
